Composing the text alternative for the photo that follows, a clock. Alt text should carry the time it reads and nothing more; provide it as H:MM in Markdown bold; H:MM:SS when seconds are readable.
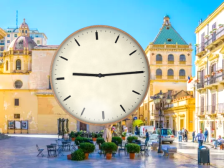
**9:15**
